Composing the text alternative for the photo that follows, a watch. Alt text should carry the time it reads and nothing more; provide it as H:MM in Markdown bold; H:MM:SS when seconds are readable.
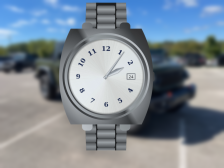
**2:06**
